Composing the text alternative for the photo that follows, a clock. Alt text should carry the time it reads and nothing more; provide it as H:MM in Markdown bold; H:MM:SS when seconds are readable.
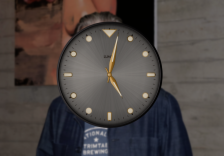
**5:02**
